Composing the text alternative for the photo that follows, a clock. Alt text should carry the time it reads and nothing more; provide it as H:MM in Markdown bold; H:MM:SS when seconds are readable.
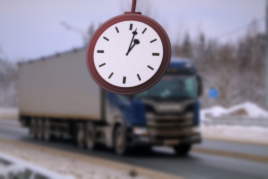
**1:02**
